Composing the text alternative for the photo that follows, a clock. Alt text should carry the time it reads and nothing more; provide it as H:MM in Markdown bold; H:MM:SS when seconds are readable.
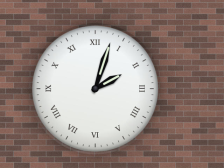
**2:03**
